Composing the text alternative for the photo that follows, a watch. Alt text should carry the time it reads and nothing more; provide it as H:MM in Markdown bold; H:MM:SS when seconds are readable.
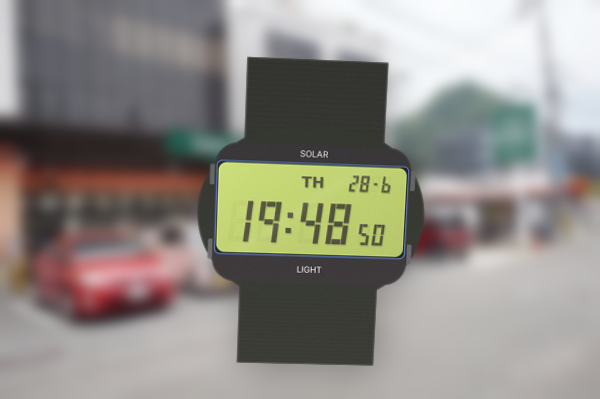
**19:48:50**
